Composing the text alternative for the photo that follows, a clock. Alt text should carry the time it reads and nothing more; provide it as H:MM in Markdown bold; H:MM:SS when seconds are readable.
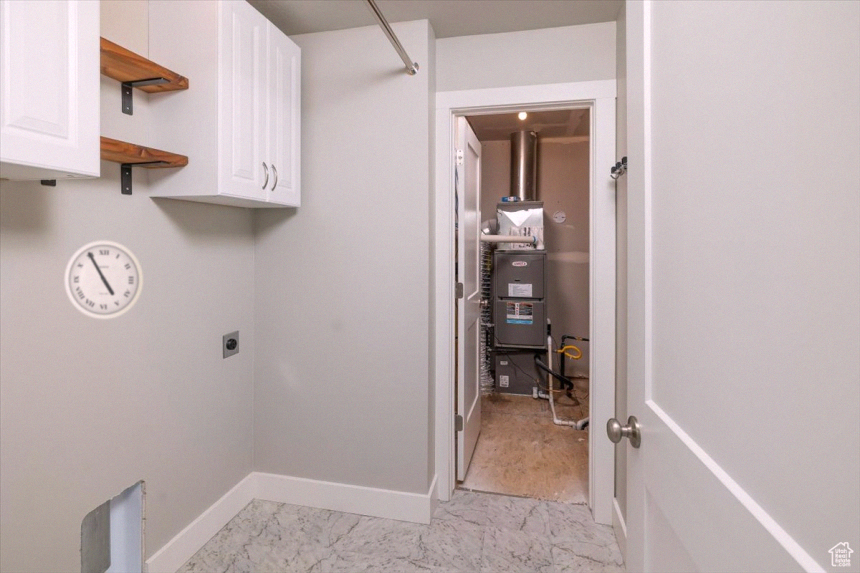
**4:55**
